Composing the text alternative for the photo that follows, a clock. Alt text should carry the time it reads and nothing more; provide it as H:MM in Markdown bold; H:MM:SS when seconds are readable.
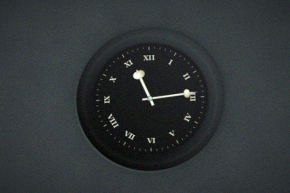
**11:14**
